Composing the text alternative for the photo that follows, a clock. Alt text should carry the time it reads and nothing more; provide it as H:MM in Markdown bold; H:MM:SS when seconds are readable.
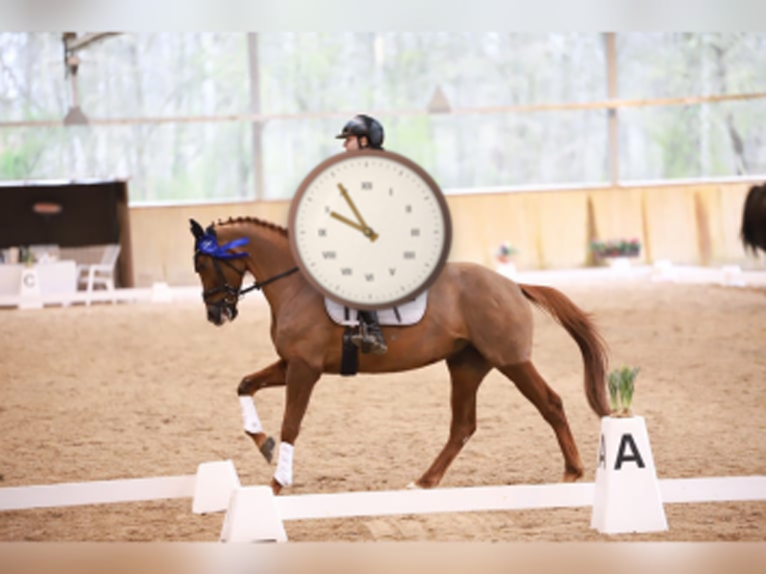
**9:55**
